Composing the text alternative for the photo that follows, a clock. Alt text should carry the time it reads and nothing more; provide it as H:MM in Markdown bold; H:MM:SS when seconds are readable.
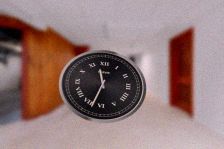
**11:33**
